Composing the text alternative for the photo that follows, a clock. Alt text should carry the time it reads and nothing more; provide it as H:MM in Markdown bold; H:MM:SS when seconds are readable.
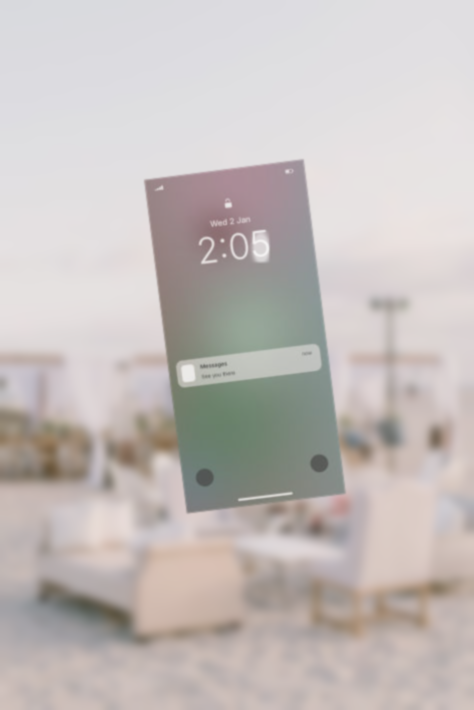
**2:05**
